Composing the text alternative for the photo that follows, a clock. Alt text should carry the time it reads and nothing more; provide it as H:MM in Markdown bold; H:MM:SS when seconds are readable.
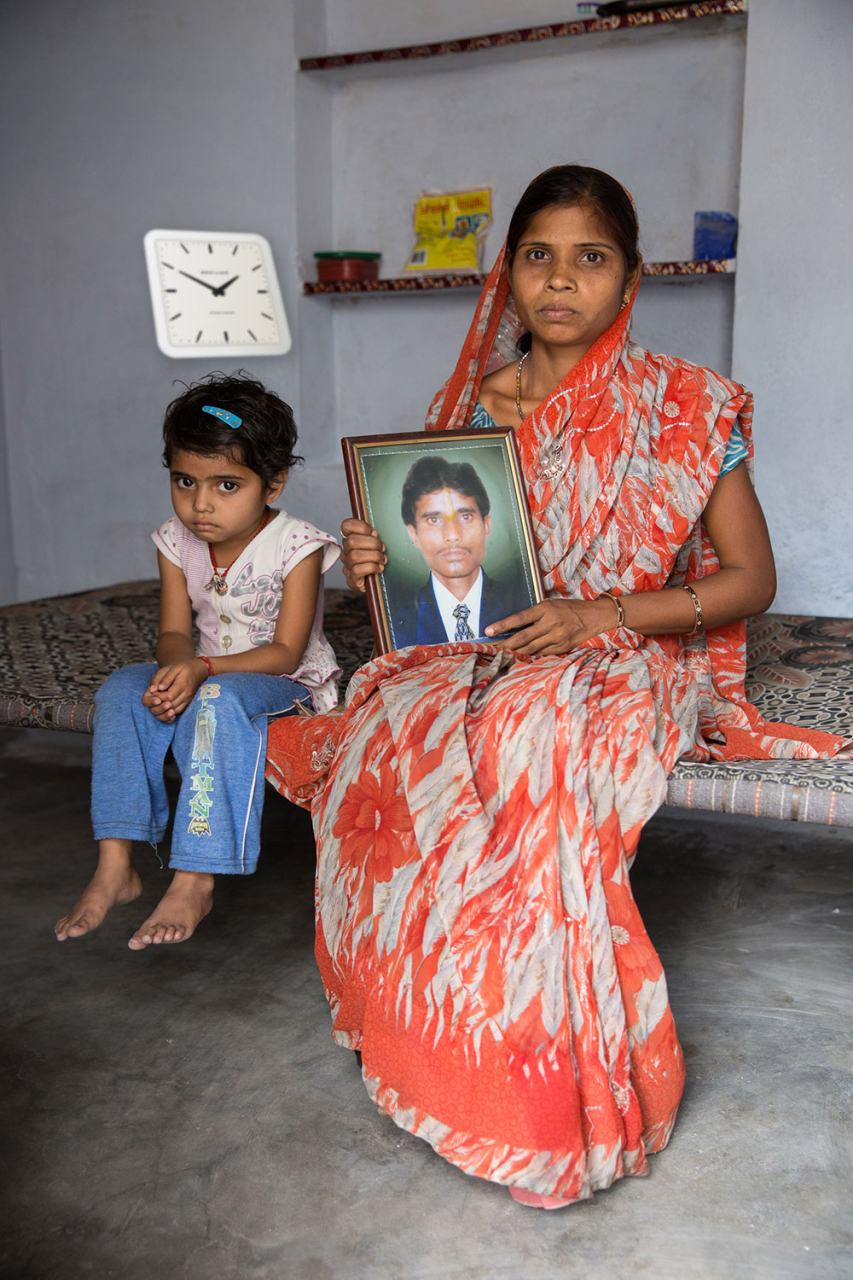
**1:50**
